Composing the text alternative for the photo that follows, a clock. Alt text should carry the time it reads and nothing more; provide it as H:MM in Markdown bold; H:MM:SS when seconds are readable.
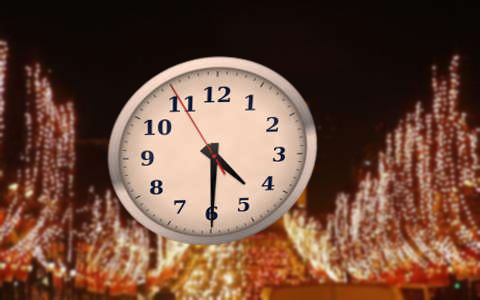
**4:29:55**
